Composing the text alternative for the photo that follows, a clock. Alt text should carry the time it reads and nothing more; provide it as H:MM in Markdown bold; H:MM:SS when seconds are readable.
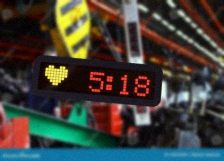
**5:18**
